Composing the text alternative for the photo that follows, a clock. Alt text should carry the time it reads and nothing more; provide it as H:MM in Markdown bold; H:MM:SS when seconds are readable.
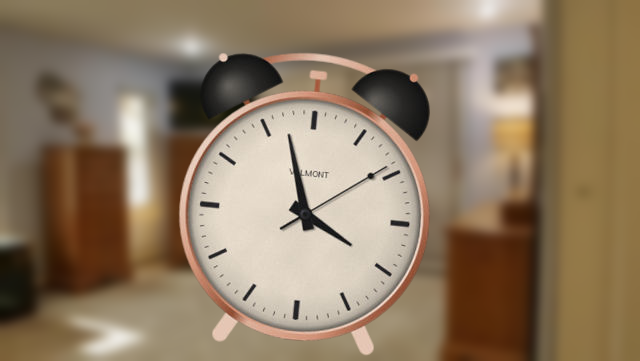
**3:57:09**
